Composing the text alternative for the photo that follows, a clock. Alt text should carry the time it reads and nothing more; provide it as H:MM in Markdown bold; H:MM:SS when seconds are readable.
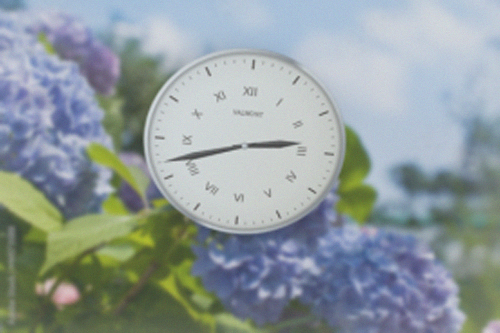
**2:42**
